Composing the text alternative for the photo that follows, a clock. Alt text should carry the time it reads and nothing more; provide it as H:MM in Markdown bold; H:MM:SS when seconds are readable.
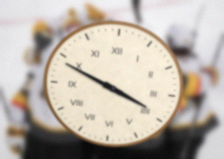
**3:49**
